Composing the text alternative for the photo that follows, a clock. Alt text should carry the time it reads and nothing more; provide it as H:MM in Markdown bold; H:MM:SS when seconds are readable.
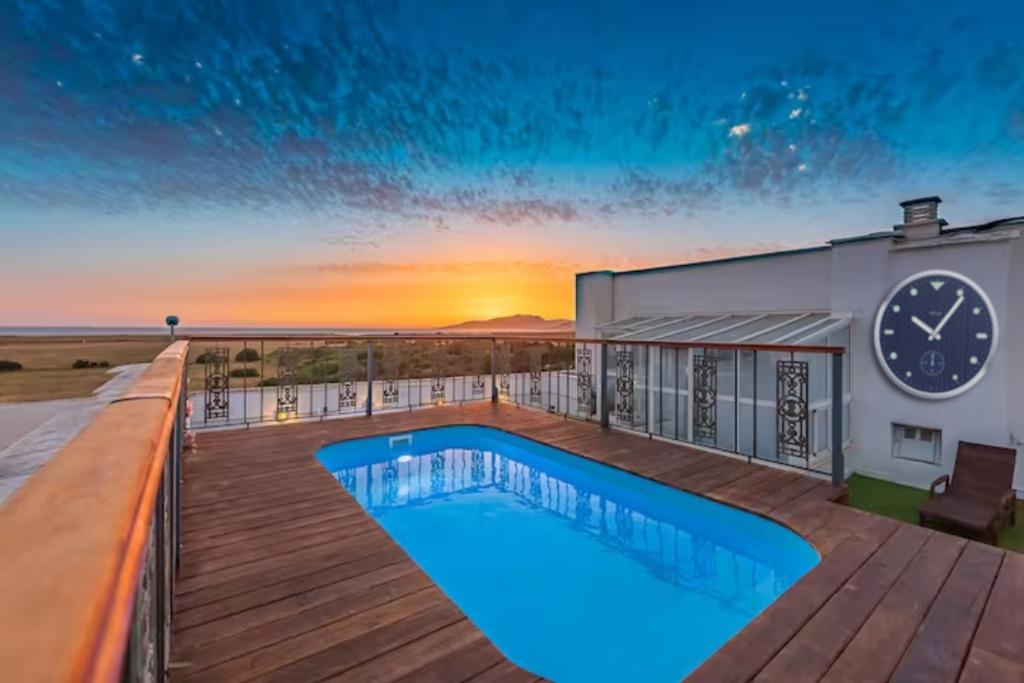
**10:06**
